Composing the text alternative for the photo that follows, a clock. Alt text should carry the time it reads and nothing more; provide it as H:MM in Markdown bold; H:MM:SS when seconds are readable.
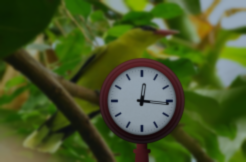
**12:16**
